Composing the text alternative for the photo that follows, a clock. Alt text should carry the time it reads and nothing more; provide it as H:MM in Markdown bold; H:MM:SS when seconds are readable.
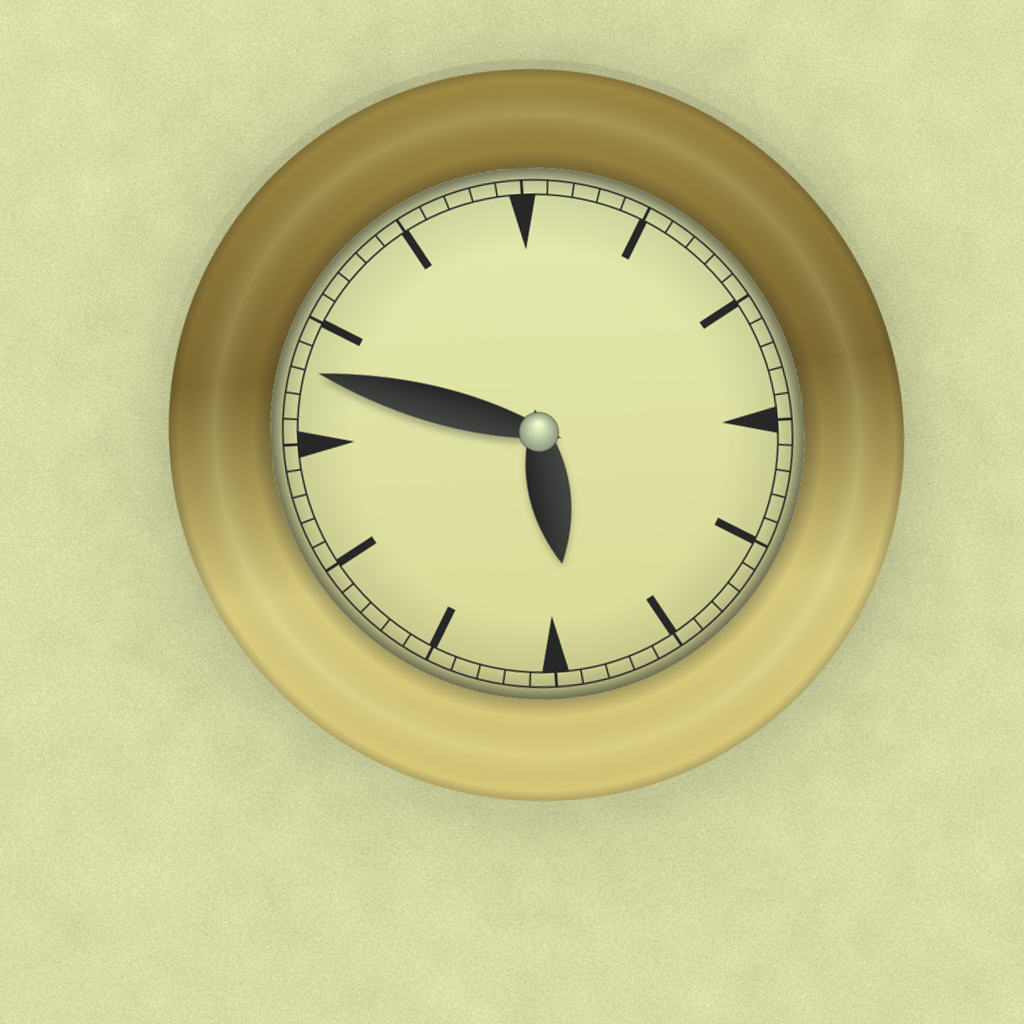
**5:48**
